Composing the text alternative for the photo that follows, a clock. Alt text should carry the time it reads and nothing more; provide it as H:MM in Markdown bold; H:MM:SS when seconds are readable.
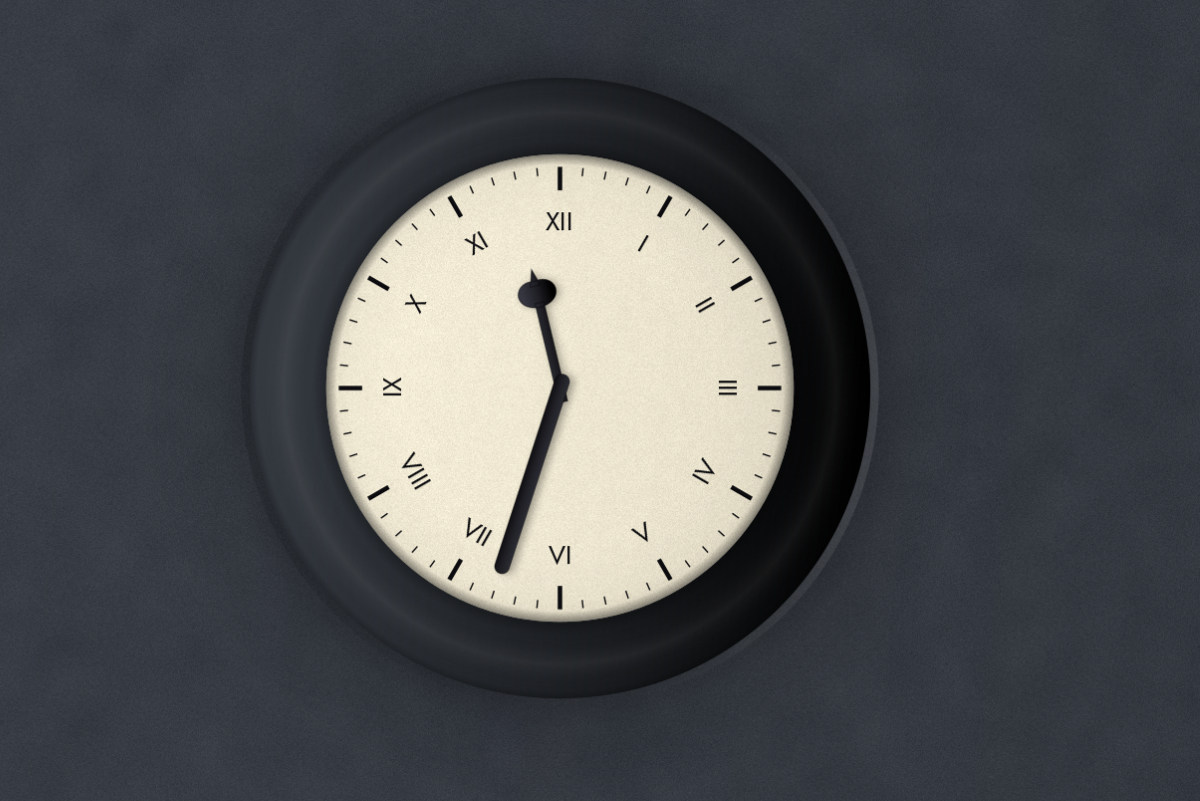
**11:33**
